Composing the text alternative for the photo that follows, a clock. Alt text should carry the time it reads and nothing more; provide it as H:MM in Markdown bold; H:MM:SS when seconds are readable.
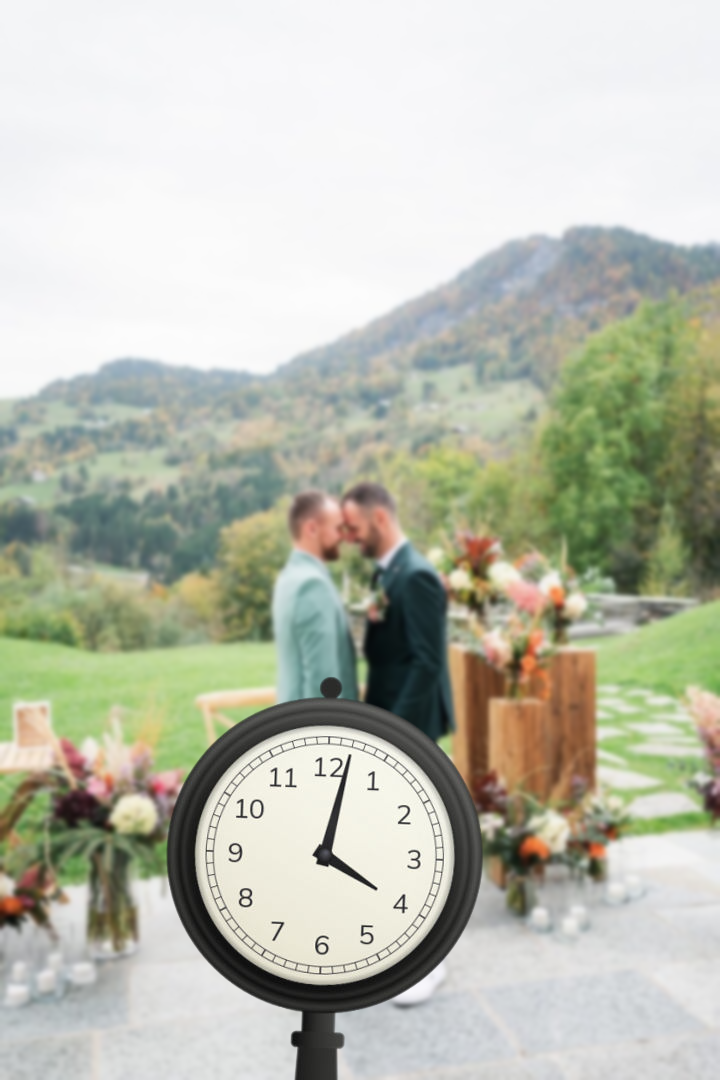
**4:02**
